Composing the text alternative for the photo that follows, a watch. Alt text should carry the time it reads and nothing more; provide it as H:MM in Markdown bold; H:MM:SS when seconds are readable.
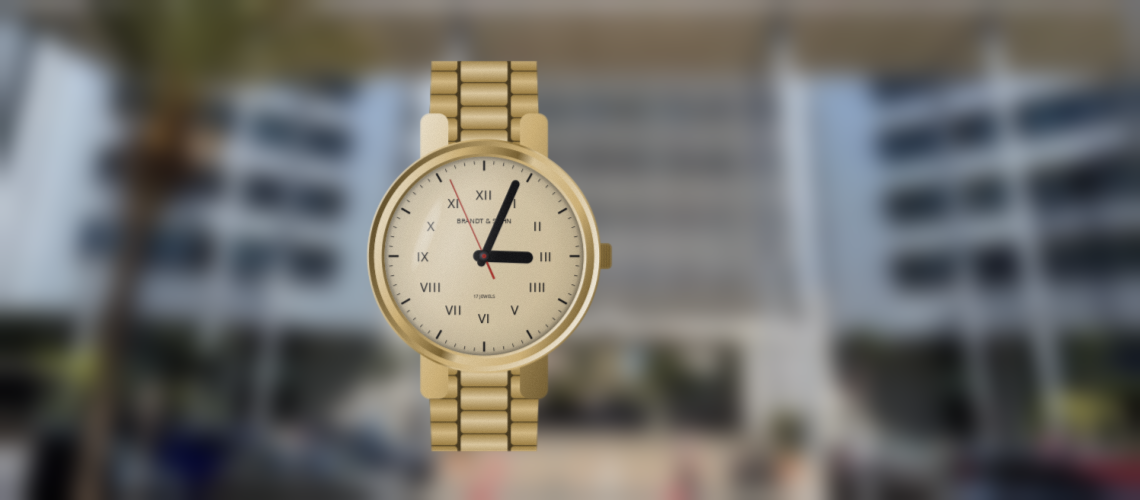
**3:03:56**
